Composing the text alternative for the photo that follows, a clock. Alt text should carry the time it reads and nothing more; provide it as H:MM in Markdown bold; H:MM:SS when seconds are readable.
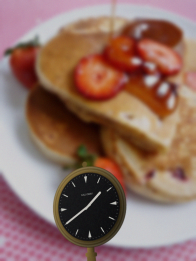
**1:40**
